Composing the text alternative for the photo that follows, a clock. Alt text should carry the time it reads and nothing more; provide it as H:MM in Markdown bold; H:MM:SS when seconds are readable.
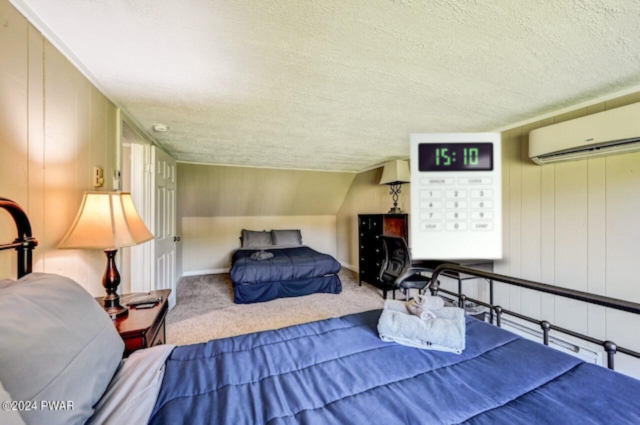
**15:10**
